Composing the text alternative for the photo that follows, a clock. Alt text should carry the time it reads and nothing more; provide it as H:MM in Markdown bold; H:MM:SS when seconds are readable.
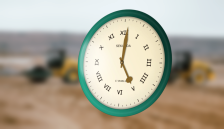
**5:01**
